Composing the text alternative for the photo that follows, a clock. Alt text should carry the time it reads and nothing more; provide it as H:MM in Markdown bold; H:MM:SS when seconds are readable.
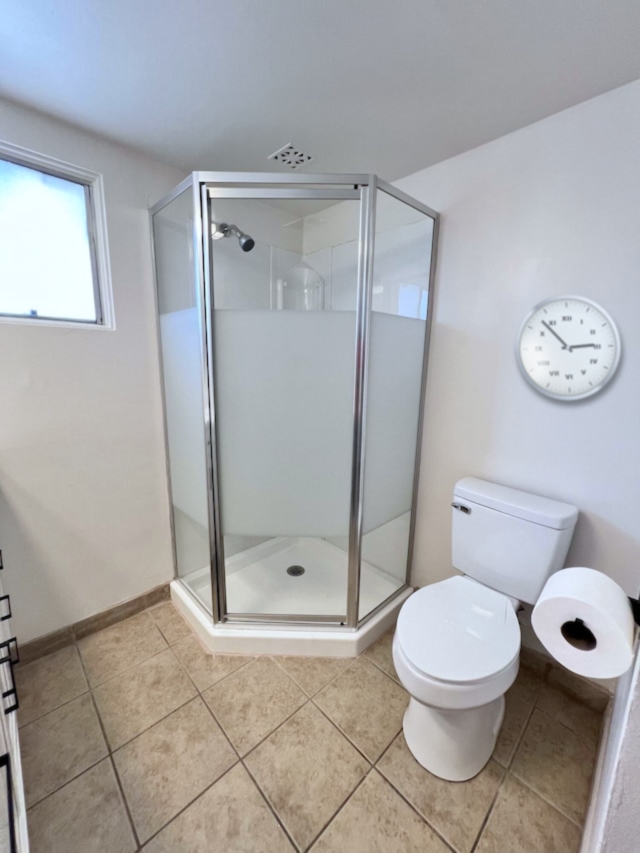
**2:53**
